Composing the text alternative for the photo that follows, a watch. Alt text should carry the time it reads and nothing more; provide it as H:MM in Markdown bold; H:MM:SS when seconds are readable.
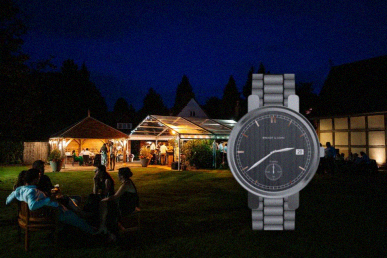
**2:39**
